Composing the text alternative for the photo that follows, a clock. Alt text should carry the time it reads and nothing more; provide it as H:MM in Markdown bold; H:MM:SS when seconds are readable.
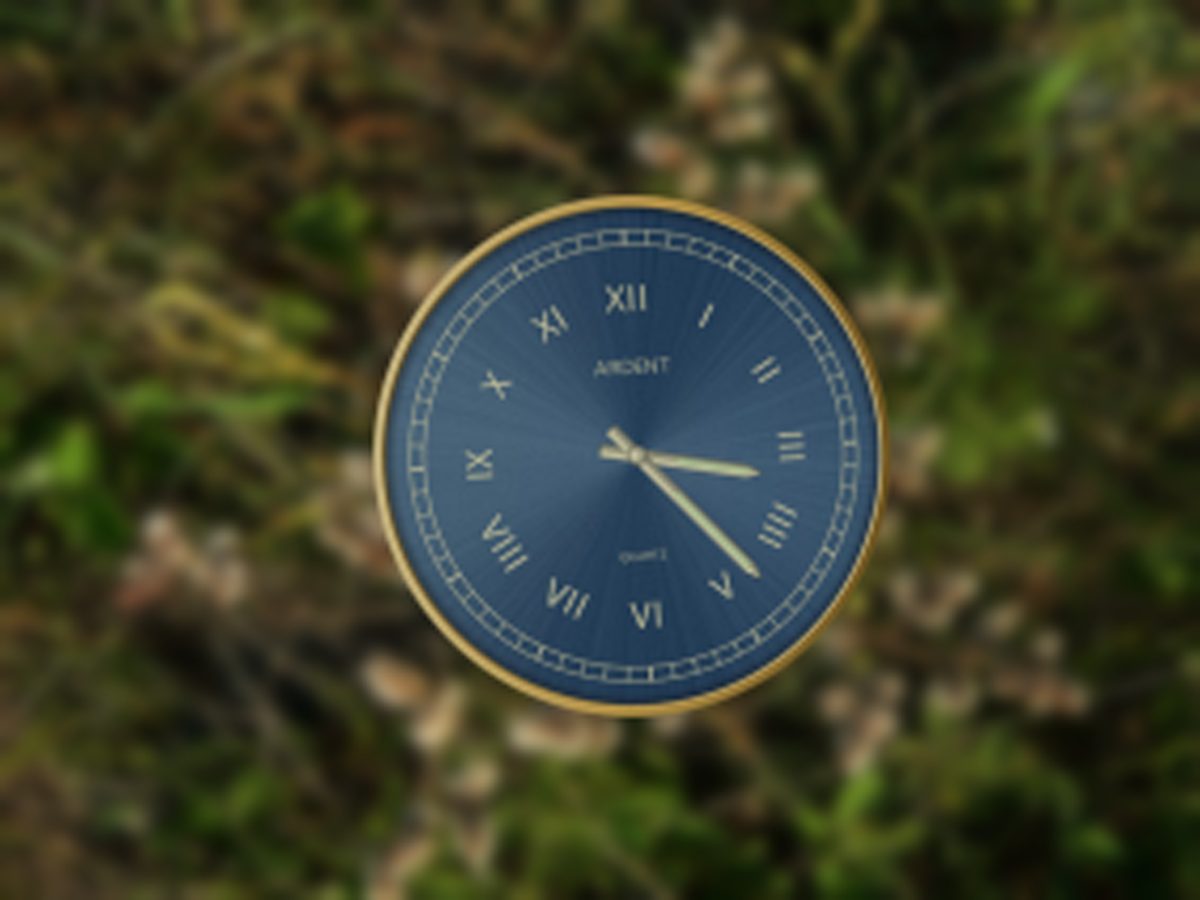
**3:23**
